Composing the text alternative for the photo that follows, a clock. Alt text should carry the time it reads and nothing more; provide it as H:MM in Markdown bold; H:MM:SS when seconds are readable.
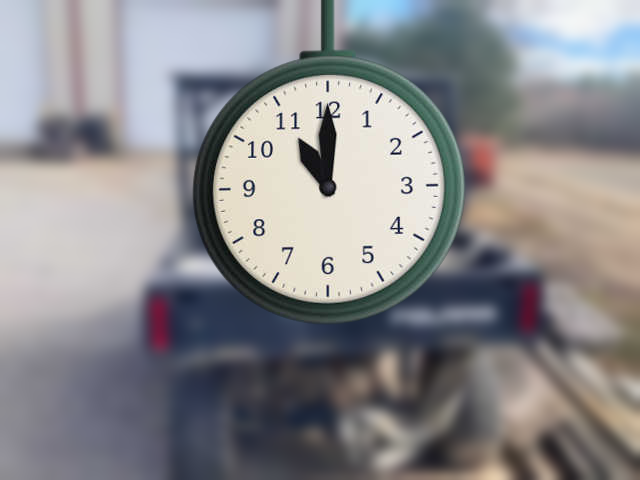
**11:00**
